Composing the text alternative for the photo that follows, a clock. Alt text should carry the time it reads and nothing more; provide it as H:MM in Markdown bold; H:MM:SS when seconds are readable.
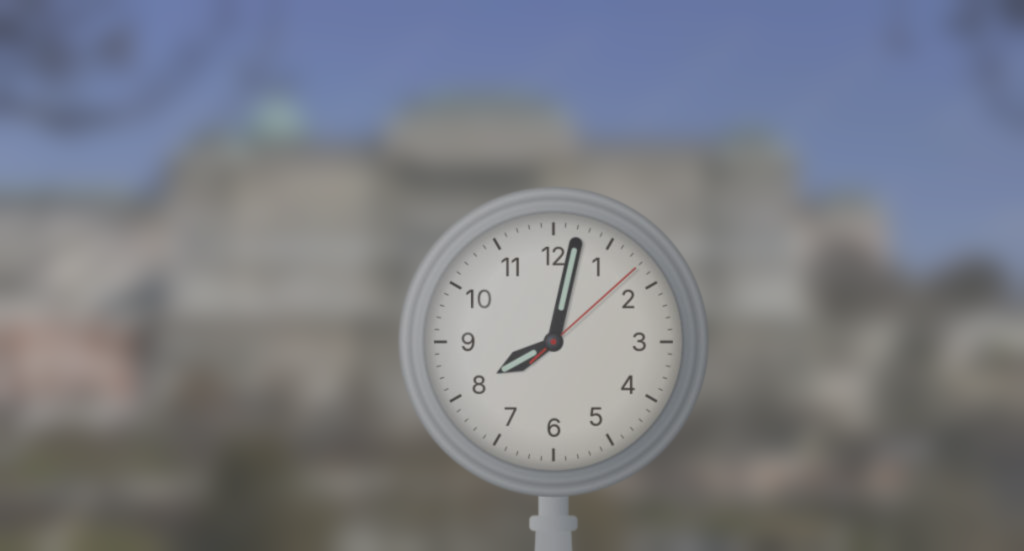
**8:02:08**
